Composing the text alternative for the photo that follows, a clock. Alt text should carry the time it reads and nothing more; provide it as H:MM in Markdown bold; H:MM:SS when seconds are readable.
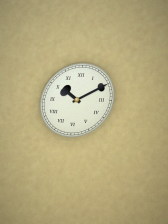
**10:10**
